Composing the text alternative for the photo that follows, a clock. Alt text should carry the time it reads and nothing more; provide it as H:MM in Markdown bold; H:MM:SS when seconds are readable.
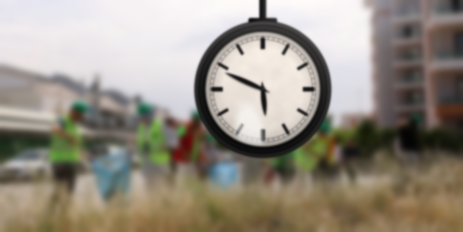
**5:49**
